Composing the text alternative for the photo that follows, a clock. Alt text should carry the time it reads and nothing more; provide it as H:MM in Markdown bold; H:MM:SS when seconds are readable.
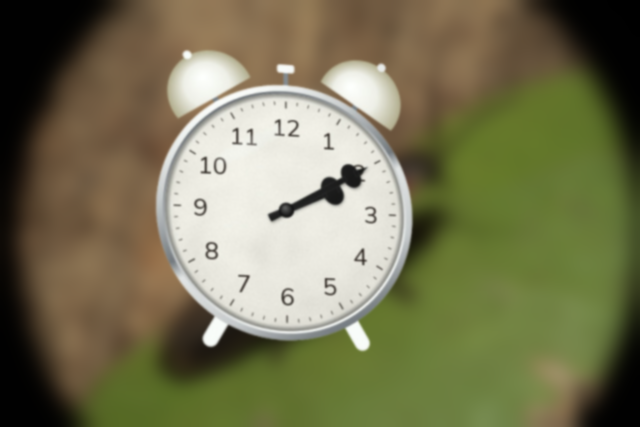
**2:10**
